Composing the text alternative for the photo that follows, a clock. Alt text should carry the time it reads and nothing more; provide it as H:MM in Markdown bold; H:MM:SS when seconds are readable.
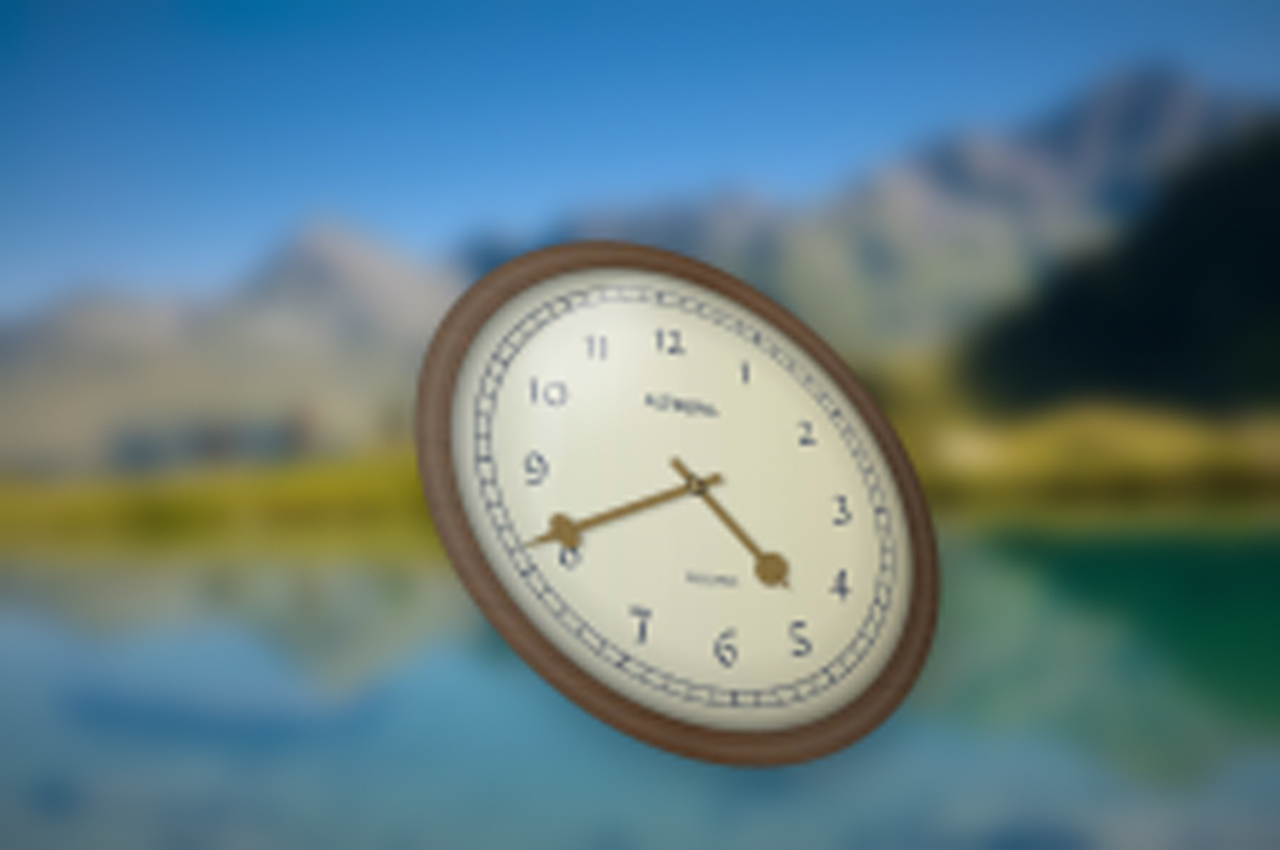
**4:41**
